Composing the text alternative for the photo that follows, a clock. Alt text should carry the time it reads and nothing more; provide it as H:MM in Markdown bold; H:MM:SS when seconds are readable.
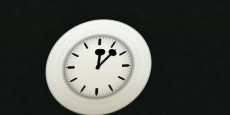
**12:07**
